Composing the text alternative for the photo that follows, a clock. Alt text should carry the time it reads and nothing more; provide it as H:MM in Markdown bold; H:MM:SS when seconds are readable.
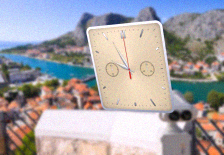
**9:56**
